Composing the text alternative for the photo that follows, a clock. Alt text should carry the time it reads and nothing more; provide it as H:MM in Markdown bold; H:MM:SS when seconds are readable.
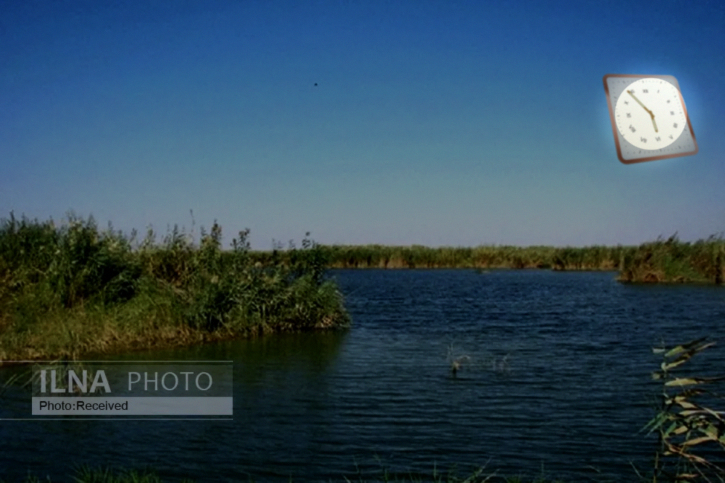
**5:54**
